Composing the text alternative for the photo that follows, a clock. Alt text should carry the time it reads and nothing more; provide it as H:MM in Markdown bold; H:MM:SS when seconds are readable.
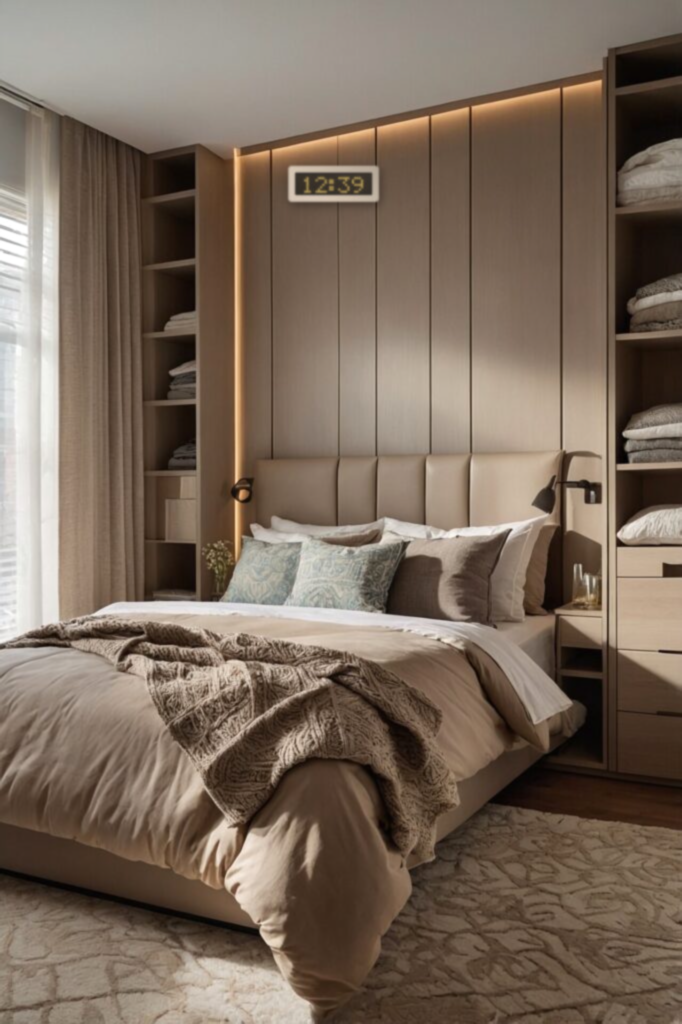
**12:39**
